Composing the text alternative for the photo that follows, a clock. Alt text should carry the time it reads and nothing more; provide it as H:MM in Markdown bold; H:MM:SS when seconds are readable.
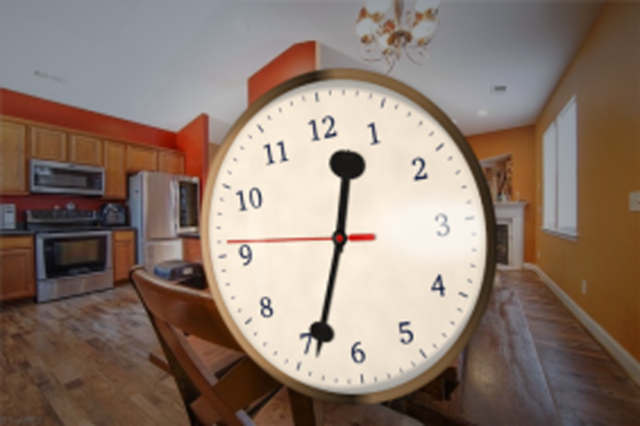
**12:33:46**
